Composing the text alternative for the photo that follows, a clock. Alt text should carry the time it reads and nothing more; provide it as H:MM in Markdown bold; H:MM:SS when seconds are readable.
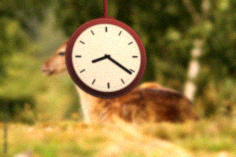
**8:21**
